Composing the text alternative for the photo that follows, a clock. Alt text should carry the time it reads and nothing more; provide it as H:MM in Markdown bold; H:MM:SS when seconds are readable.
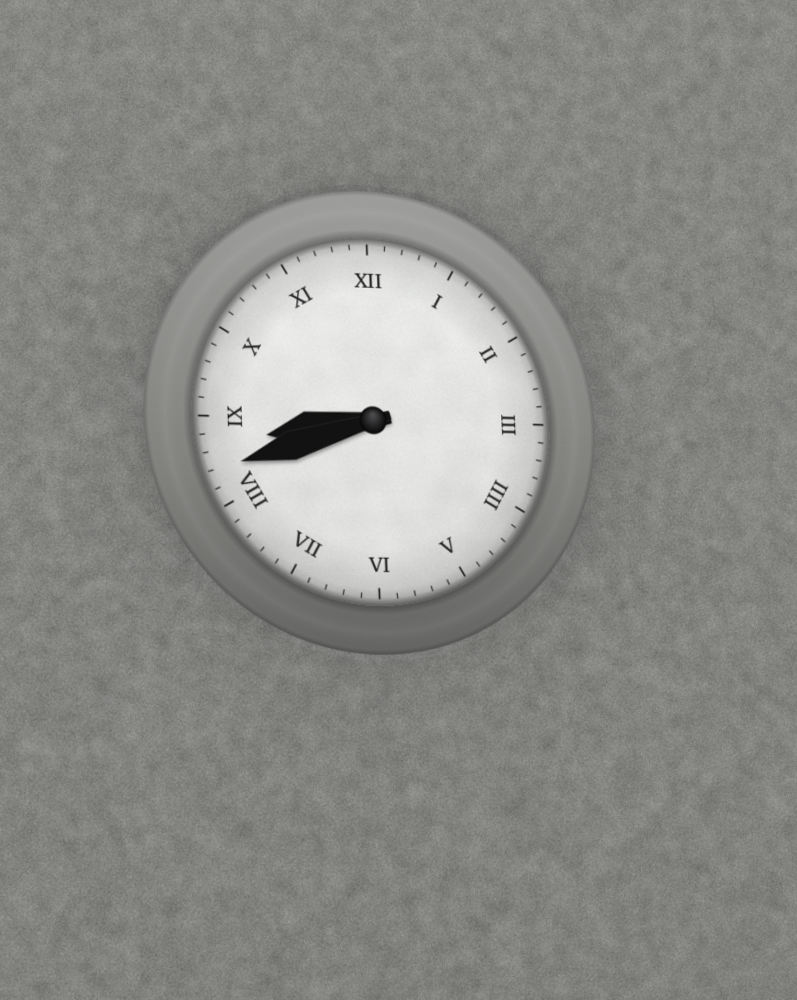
**8:42**
